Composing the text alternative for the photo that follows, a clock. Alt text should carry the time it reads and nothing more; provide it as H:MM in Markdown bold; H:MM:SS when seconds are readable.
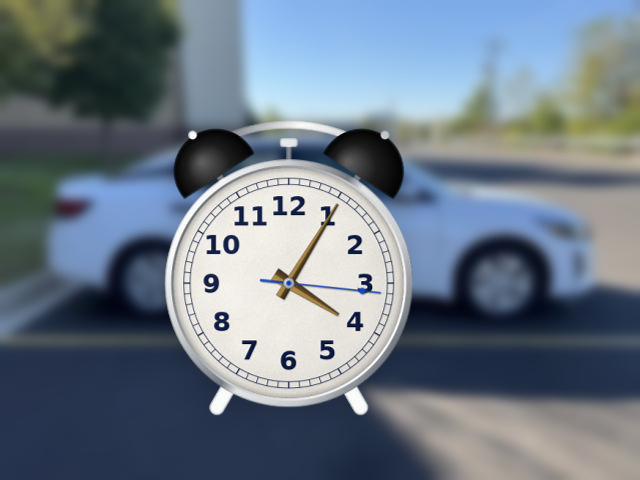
**4:05:16**
